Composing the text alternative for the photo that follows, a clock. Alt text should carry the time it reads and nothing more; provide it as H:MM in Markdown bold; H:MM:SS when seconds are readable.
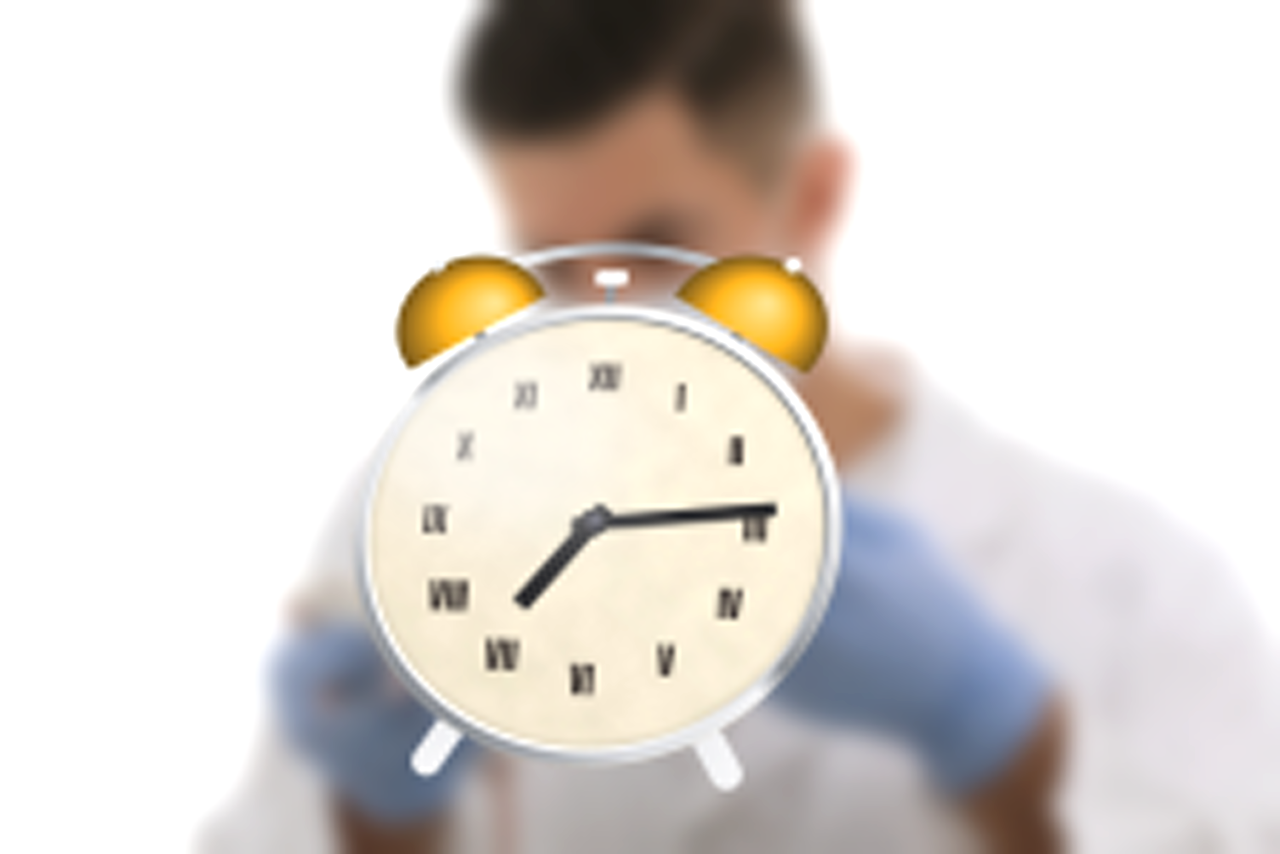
**7:14**
